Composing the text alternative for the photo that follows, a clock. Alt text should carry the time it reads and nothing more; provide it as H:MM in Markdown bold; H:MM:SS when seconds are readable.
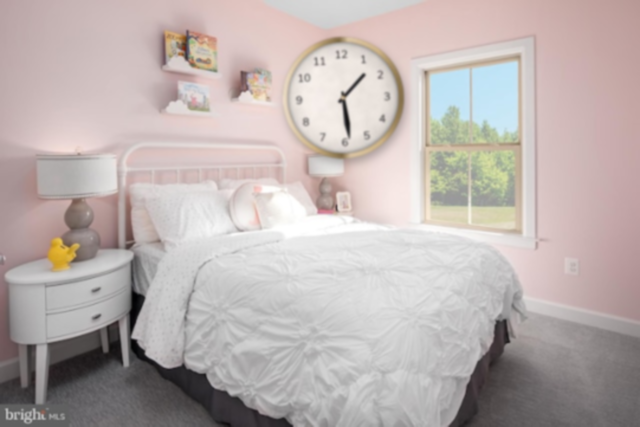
**1:29**
